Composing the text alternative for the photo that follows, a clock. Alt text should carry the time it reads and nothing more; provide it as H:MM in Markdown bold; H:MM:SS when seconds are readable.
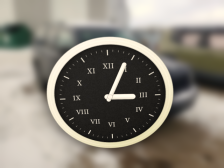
**3:04**
